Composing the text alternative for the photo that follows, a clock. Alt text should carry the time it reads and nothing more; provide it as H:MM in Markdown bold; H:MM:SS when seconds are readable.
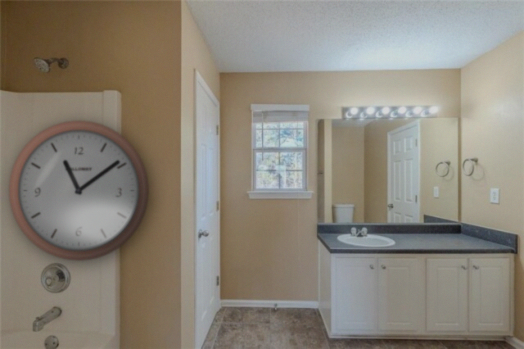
**11:09**
